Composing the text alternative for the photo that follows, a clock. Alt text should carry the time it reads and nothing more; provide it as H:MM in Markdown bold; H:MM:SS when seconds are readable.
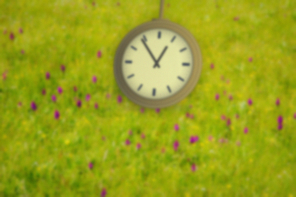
**12:54**
